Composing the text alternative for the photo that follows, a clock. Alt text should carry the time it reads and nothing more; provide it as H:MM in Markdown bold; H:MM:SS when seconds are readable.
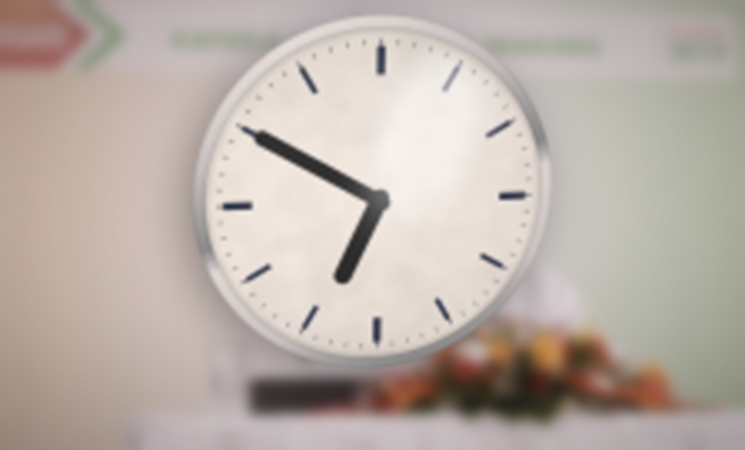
**6:50**
